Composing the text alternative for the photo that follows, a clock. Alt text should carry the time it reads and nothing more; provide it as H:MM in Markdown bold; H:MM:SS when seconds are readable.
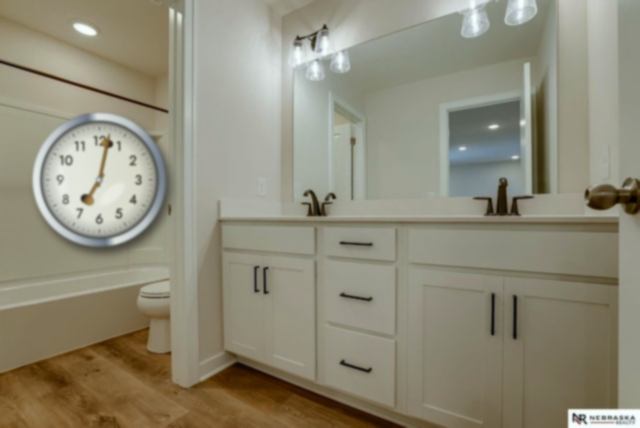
**7:02**
